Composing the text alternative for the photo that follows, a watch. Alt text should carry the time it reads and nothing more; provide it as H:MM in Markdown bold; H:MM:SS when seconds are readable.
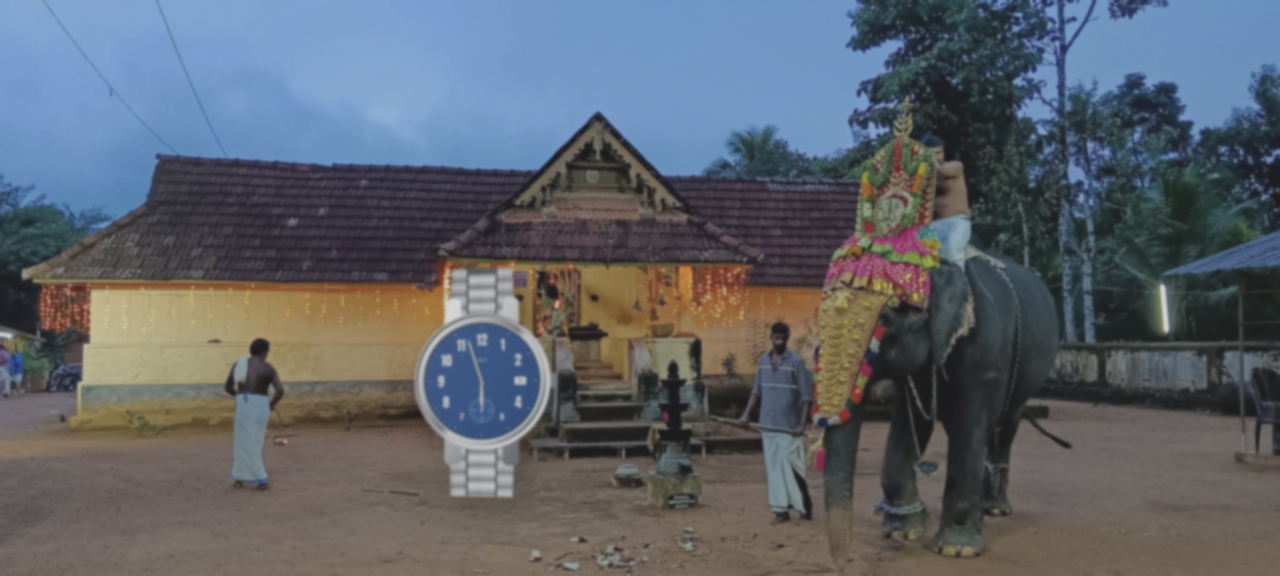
**5:57**
